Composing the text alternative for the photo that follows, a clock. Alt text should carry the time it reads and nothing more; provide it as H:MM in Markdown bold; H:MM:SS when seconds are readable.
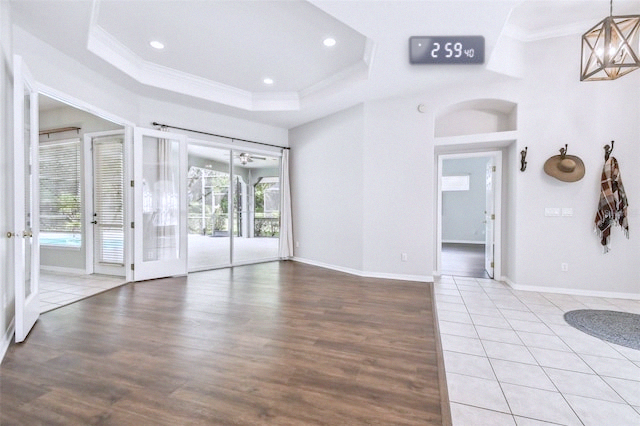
**2:59**
